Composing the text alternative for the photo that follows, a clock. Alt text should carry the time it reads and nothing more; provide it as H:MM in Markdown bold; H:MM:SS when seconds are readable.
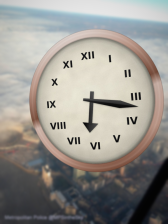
**6:17**
